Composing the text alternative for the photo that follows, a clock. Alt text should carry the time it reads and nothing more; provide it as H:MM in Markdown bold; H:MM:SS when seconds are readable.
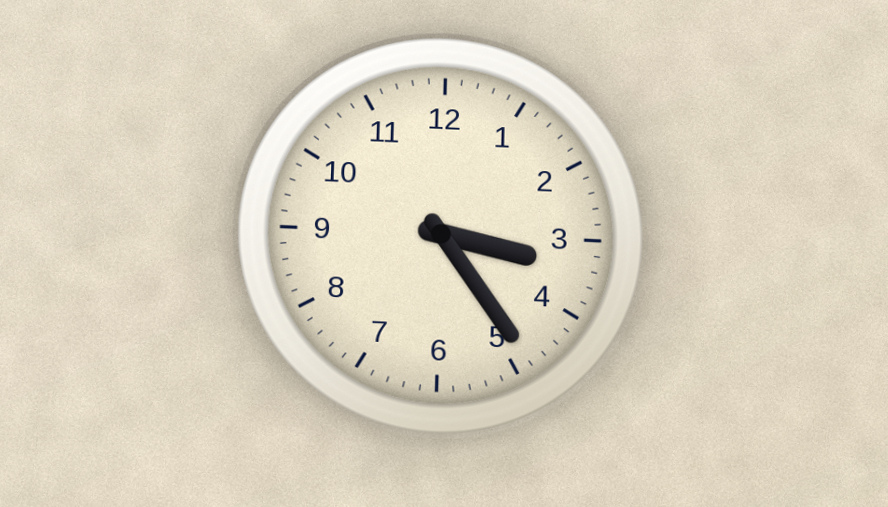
**3:24**
